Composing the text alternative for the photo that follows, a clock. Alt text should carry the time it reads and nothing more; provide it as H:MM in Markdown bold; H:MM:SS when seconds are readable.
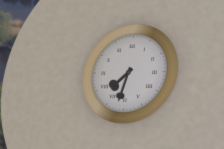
**7:32**
